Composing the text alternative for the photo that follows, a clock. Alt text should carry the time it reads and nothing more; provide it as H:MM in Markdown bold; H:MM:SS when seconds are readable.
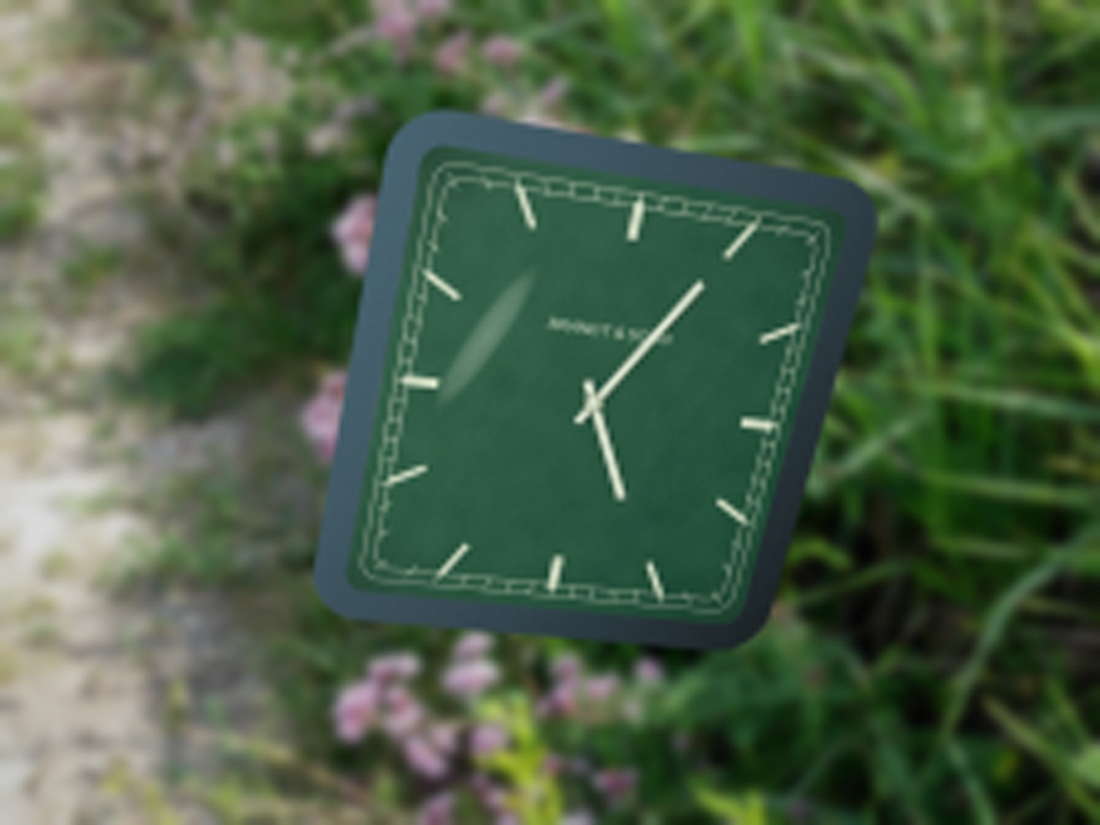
**5:05**
